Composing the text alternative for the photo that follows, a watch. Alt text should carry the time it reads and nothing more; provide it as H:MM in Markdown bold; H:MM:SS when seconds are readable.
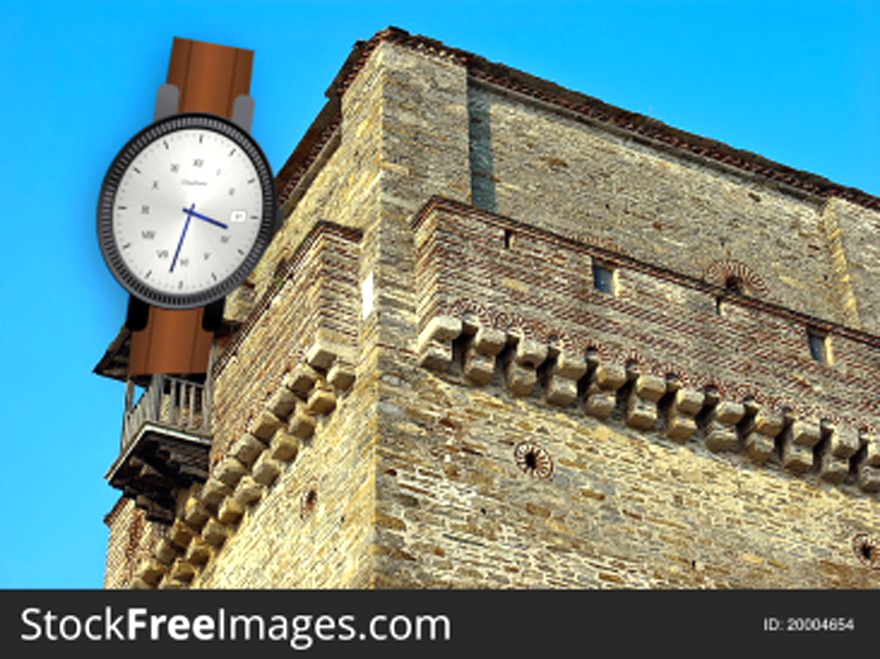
**3:32**
